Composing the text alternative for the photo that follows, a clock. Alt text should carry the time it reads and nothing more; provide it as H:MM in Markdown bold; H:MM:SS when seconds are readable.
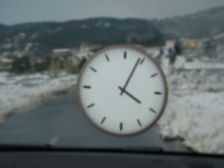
**4:04**
